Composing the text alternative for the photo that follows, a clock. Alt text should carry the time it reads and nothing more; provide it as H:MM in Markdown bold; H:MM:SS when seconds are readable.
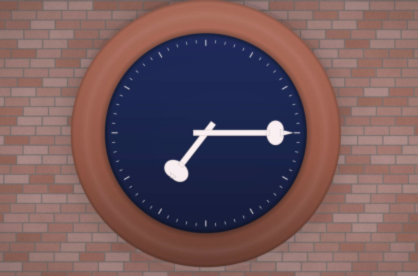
**7:15**
